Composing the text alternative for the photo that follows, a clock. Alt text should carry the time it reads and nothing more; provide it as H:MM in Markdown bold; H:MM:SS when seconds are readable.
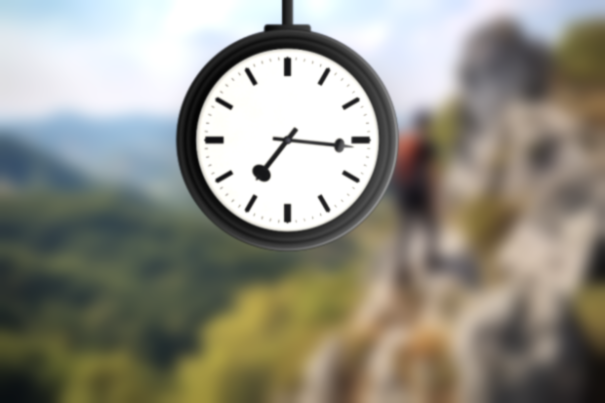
**7:16**
